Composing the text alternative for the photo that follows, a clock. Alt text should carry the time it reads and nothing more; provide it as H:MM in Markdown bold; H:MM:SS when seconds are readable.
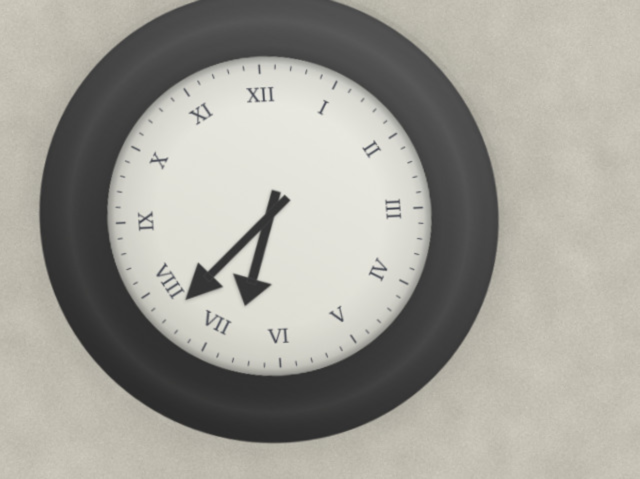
**6:38**
